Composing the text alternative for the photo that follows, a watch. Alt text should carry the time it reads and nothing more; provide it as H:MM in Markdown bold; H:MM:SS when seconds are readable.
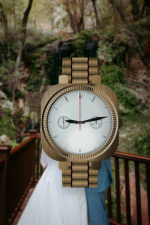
**9:13**
